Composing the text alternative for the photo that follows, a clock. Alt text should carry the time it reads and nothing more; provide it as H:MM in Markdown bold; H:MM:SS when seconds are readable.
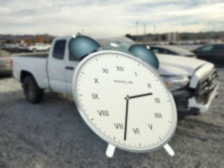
**2:33**
